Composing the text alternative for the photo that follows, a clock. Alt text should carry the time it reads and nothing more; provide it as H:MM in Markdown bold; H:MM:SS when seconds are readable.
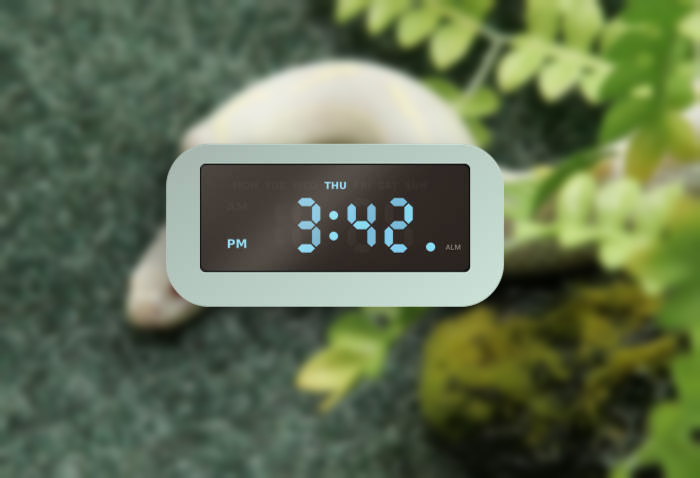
**3:42**
